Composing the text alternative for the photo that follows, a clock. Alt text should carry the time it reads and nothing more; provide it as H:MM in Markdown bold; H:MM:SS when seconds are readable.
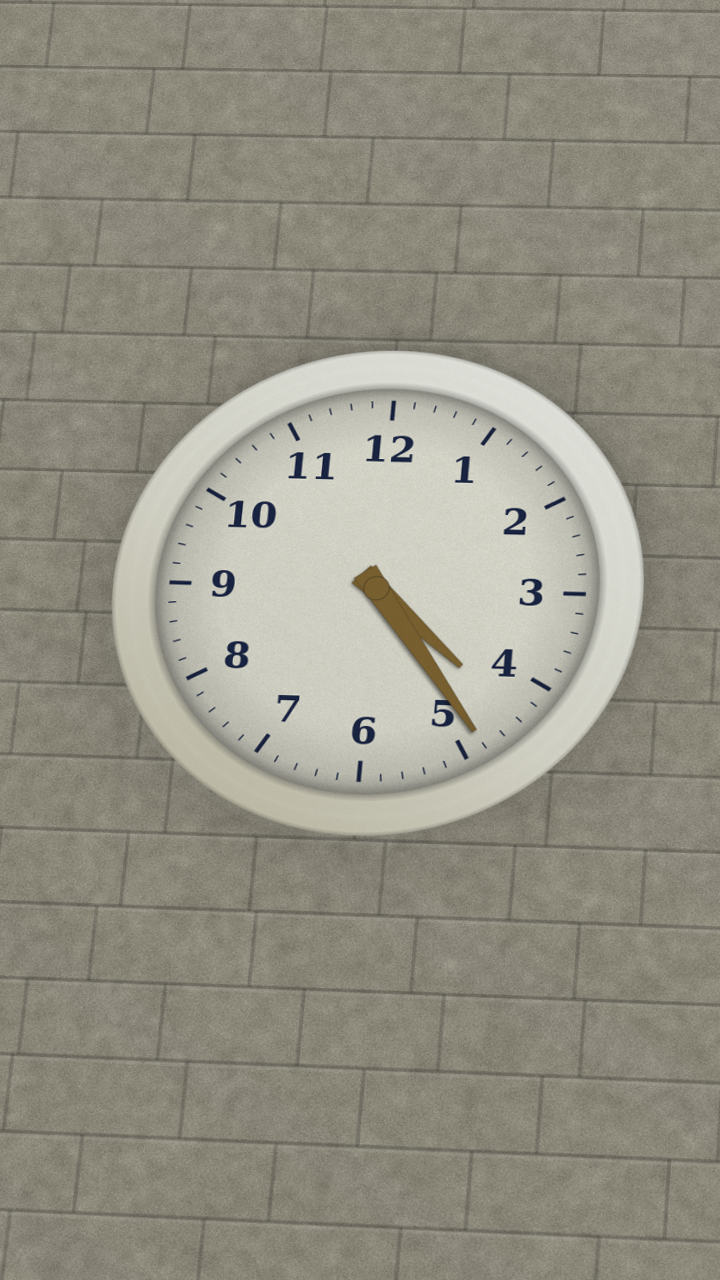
**4:24**
